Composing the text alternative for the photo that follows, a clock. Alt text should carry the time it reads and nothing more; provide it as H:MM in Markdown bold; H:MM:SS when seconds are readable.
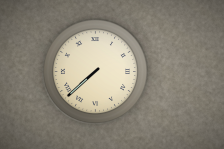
**7:38**
